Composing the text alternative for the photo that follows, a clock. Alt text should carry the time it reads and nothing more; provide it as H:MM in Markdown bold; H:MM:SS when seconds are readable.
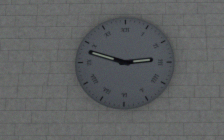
**2:48**
